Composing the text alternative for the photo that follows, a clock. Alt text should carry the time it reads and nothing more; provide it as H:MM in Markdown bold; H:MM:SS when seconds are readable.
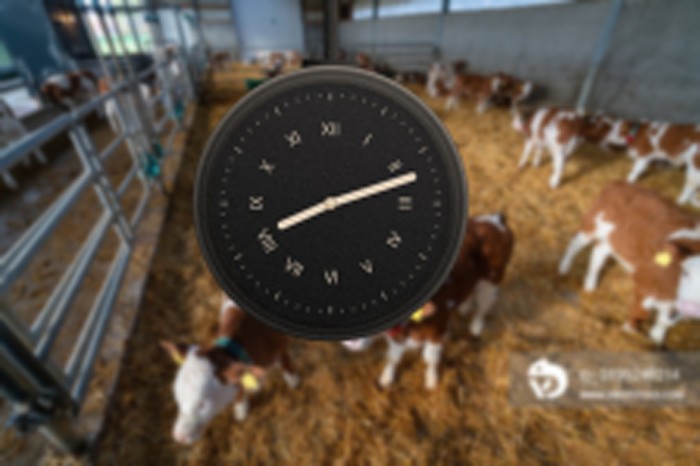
**8:12**
